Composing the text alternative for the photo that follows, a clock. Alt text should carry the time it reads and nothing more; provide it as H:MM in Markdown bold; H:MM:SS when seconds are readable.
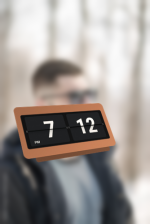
**7:12**
